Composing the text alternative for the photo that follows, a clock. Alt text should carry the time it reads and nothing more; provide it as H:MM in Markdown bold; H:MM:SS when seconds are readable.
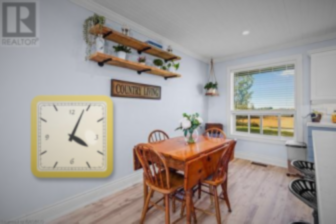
**4:04**
